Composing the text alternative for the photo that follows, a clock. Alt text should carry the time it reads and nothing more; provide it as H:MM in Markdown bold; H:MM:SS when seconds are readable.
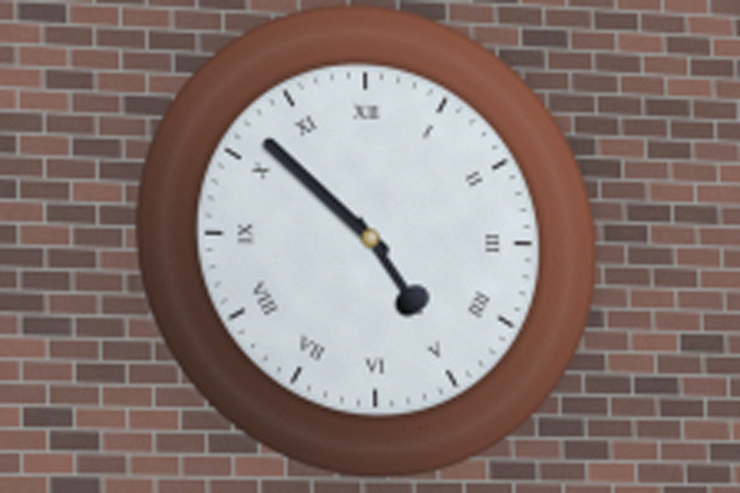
**4:52**
